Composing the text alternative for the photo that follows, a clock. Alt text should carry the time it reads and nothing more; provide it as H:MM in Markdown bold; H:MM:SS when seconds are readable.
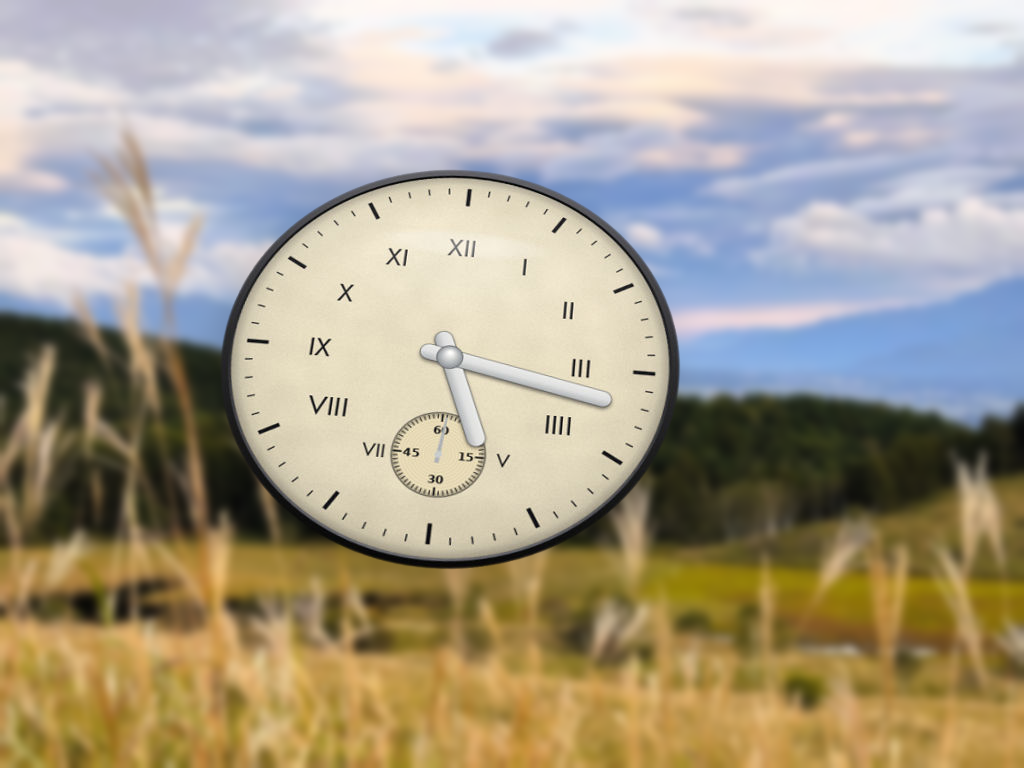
**5:17:01**
